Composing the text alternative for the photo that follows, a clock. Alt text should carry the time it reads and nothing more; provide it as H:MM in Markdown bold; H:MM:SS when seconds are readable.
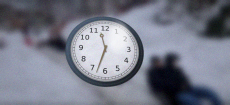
**11:33**
